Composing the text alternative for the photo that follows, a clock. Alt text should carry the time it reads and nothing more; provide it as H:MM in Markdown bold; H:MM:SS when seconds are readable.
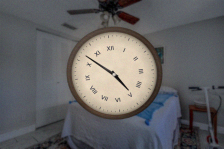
**4:52**
